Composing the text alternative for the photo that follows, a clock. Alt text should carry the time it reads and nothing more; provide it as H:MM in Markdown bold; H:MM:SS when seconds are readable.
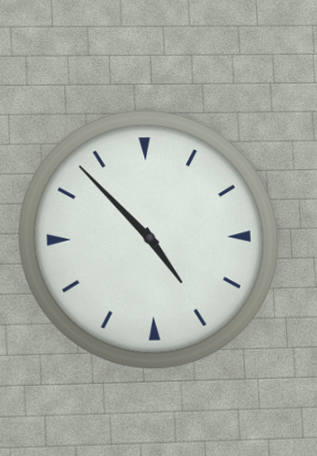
**4:53**
